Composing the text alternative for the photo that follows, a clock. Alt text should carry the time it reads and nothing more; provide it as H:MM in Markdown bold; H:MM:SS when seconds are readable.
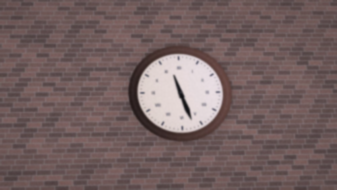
**11:27**
